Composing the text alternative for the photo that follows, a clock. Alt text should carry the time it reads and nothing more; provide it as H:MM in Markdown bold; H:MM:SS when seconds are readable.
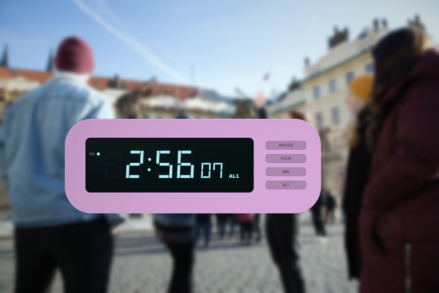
**2:56:07**
